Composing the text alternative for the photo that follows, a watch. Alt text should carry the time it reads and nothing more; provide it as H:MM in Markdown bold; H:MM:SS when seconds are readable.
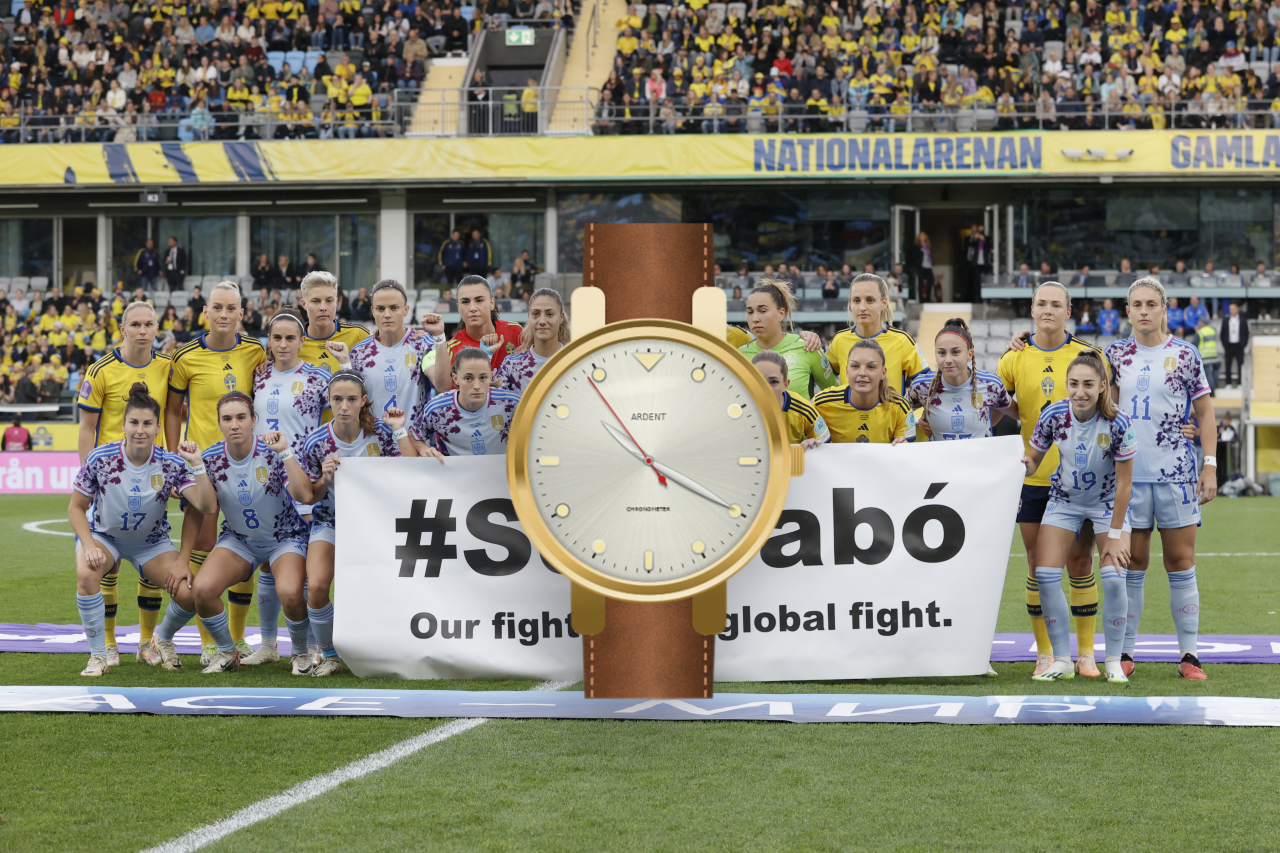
**10:19:54**
